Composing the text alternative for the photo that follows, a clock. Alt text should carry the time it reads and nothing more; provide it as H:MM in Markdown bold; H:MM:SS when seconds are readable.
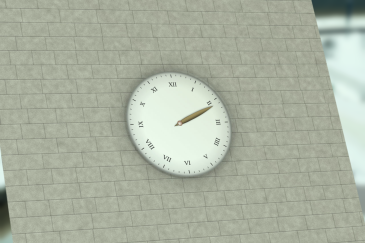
**2:11**
